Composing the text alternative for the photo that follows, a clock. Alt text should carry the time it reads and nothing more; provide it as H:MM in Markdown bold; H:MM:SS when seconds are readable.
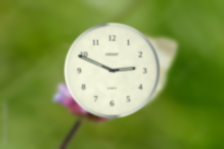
**2:49**
